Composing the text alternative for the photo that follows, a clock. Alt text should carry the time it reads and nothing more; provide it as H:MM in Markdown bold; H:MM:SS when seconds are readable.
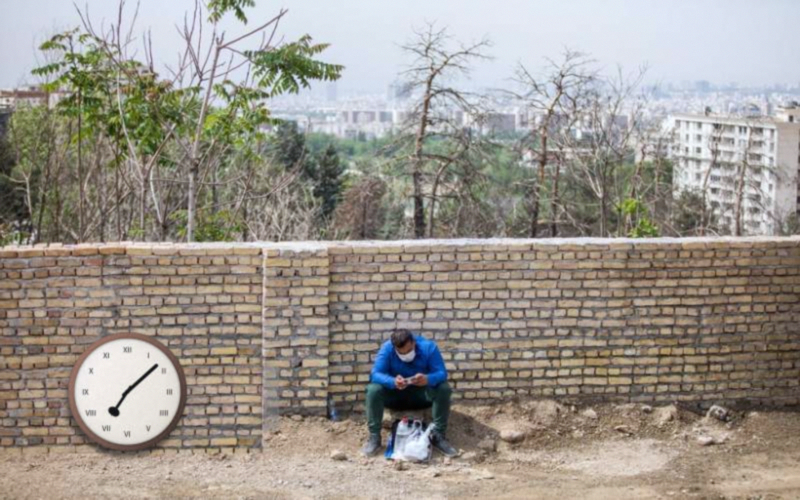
**7:08**
